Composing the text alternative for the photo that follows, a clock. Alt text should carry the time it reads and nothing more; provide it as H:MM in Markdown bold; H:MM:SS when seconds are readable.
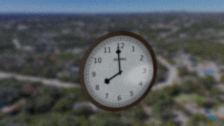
**7:59**
